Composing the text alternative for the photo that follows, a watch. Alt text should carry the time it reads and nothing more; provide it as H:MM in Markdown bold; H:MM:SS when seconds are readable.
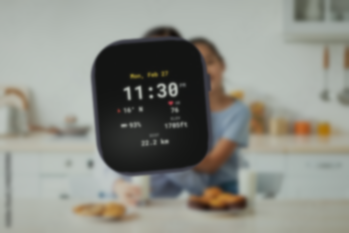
**11:30**
